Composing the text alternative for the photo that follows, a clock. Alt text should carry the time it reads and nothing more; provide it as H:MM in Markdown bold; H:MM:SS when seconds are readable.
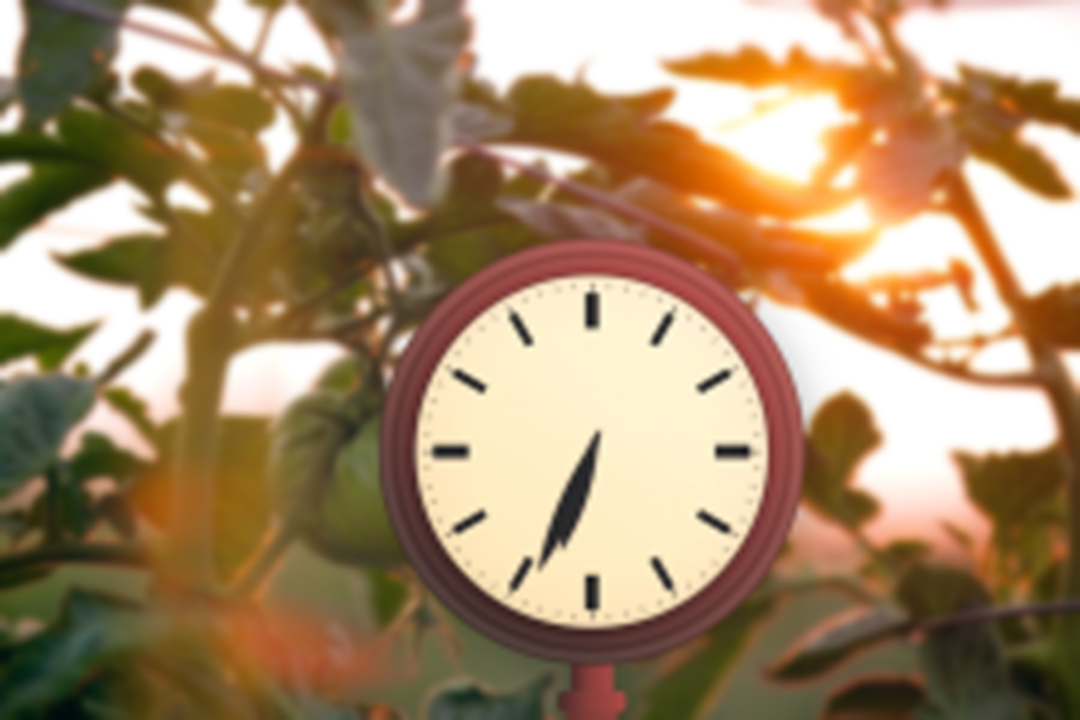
**6:34**
